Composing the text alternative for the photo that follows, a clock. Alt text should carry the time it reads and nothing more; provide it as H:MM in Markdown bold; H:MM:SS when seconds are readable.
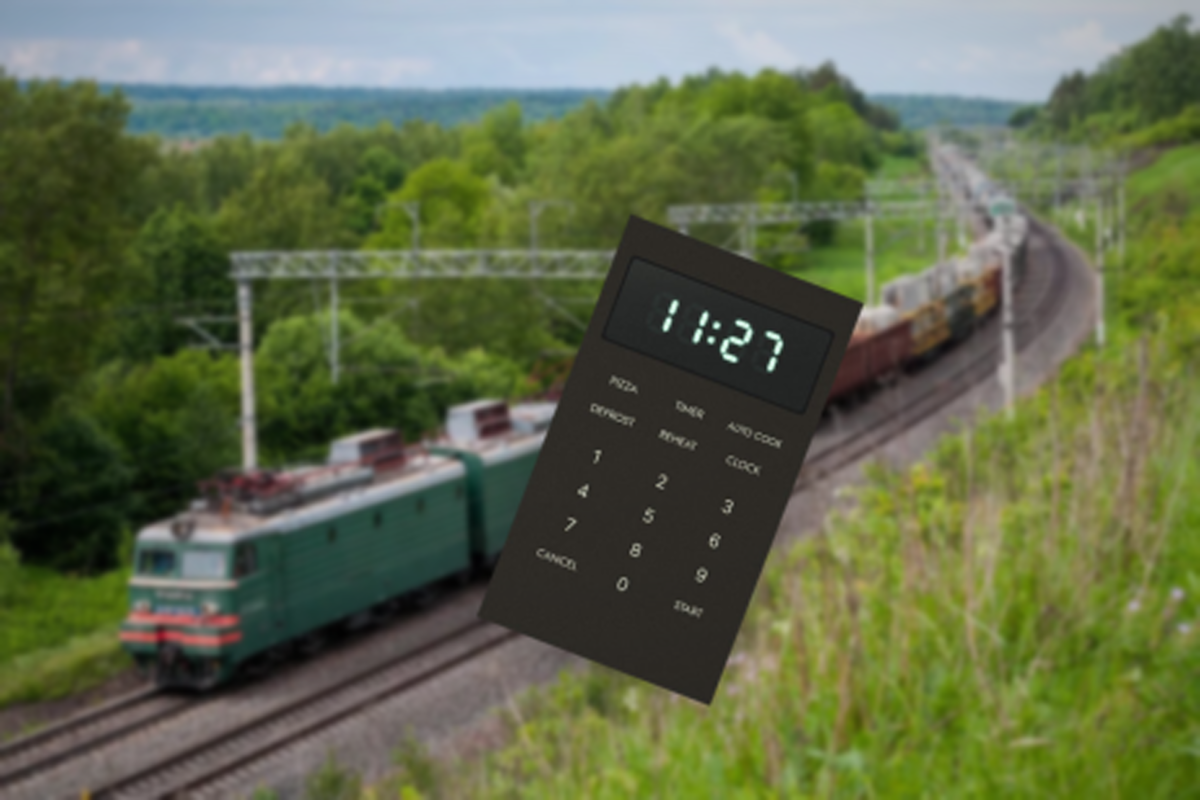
**11:27**
